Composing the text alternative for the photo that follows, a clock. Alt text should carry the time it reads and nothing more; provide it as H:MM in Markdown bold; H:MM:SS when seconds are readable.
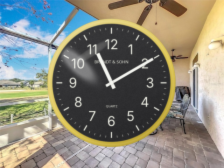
**11:10**
